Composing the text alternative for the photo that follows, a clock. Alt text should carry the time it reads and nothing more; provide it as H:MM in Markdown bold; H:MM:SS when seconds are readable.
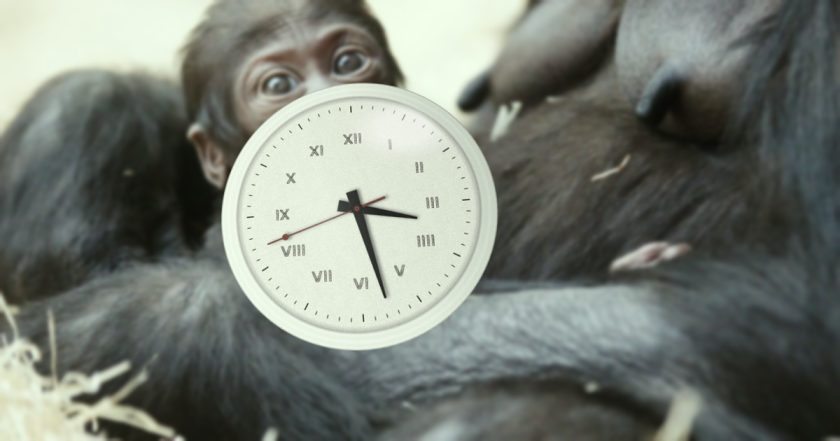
**3:27:42**
